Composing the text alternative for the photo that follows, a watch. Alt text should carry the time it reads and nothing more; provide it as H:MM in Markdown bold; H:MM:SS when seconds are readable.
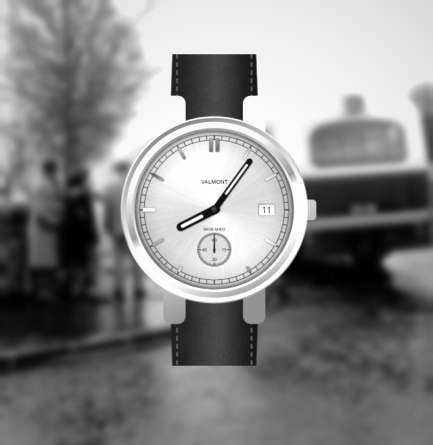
**8:06**
